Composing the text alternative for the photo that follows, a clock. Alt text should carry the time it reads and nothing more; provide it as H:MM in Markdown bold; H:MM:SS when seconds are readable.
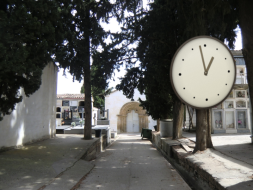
**12:58**
